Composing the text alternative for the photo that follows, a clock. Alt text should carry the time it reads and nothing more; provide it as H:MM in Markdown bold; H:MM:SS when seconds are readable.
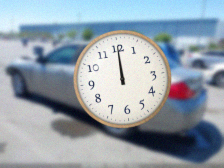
**12:00**
